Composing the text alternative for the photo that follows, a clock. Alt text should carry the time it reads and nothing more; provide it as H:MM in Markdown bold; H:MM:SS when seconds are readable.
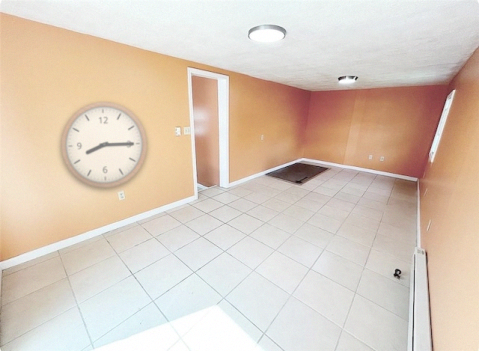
**8:15**
